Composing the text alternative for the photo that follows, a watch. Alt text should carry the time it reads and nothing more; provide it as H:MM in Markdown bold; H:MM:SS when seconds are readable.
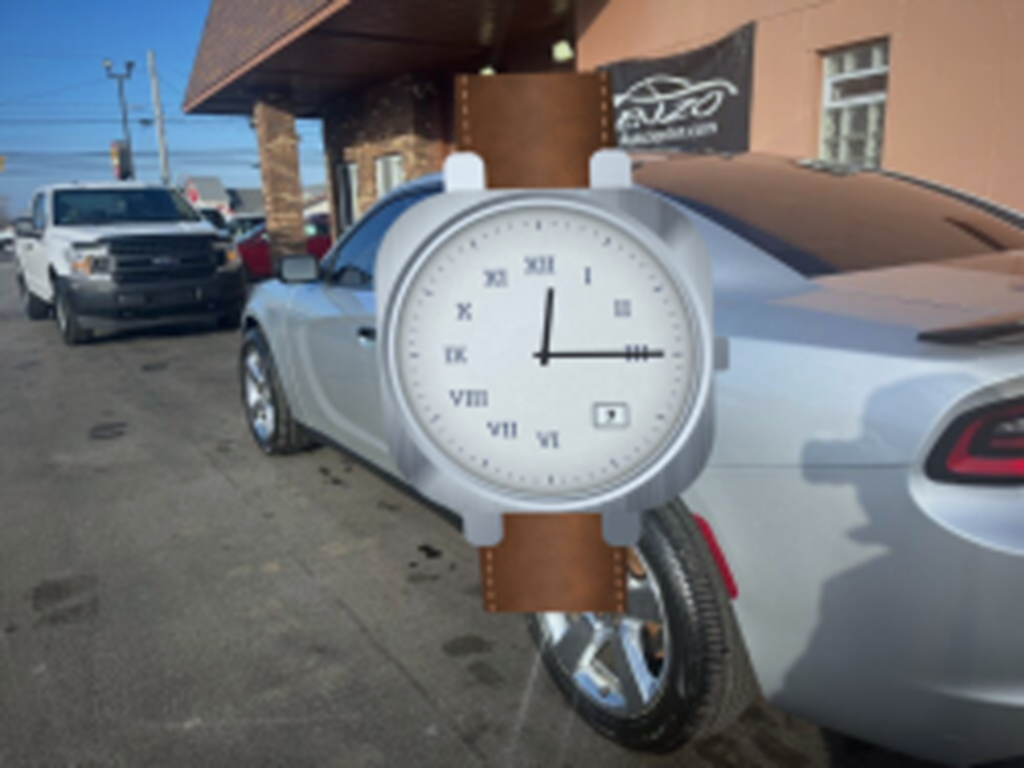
**12:15**
